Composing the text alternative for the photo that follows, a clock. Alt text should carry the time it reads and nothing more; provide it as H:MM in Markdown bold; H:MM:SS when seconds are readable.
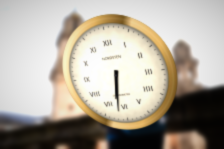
**6:32**
